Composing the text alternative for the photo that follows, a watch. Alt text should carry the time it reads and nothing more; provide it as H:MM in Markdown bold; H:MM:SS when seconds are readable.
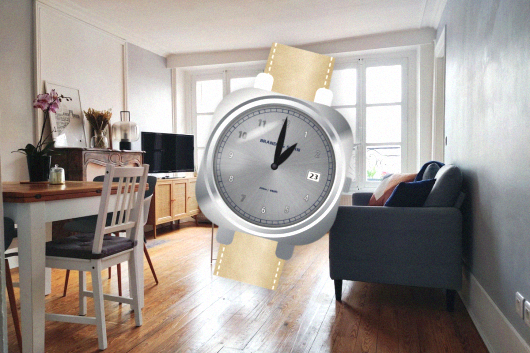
**1:00**
